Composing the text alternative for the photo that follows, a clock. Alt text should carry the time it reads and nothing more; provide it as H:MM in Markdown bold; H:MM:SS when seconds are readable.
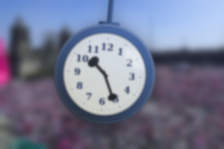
**10:26**
